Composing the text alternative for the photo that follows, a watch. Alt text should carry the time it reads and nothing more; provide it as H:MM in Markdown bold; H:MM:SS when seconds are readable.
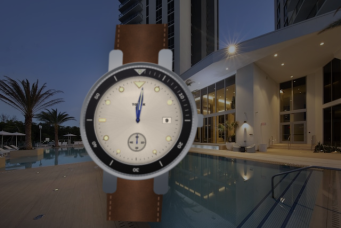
**12:01**
